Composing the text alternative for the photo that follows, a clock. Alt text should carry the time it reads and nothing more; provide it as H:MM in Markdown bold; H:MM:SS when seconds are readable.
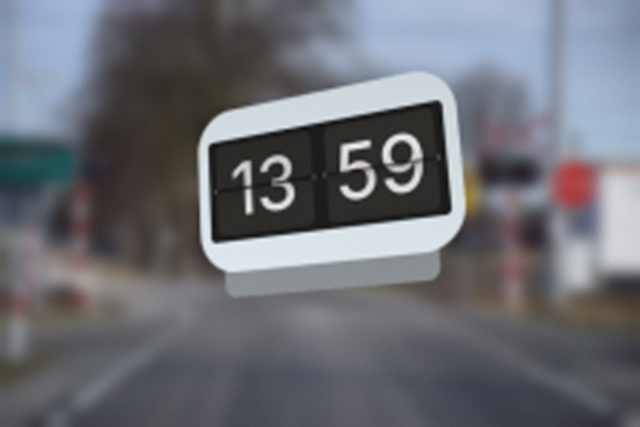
**13:59**
